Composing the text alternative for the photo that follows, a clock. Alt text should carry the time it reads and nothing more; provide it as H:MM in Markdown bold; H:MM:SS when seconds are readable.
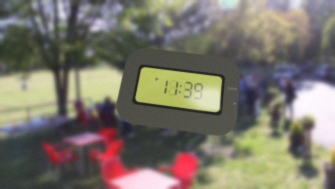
**11:39**
